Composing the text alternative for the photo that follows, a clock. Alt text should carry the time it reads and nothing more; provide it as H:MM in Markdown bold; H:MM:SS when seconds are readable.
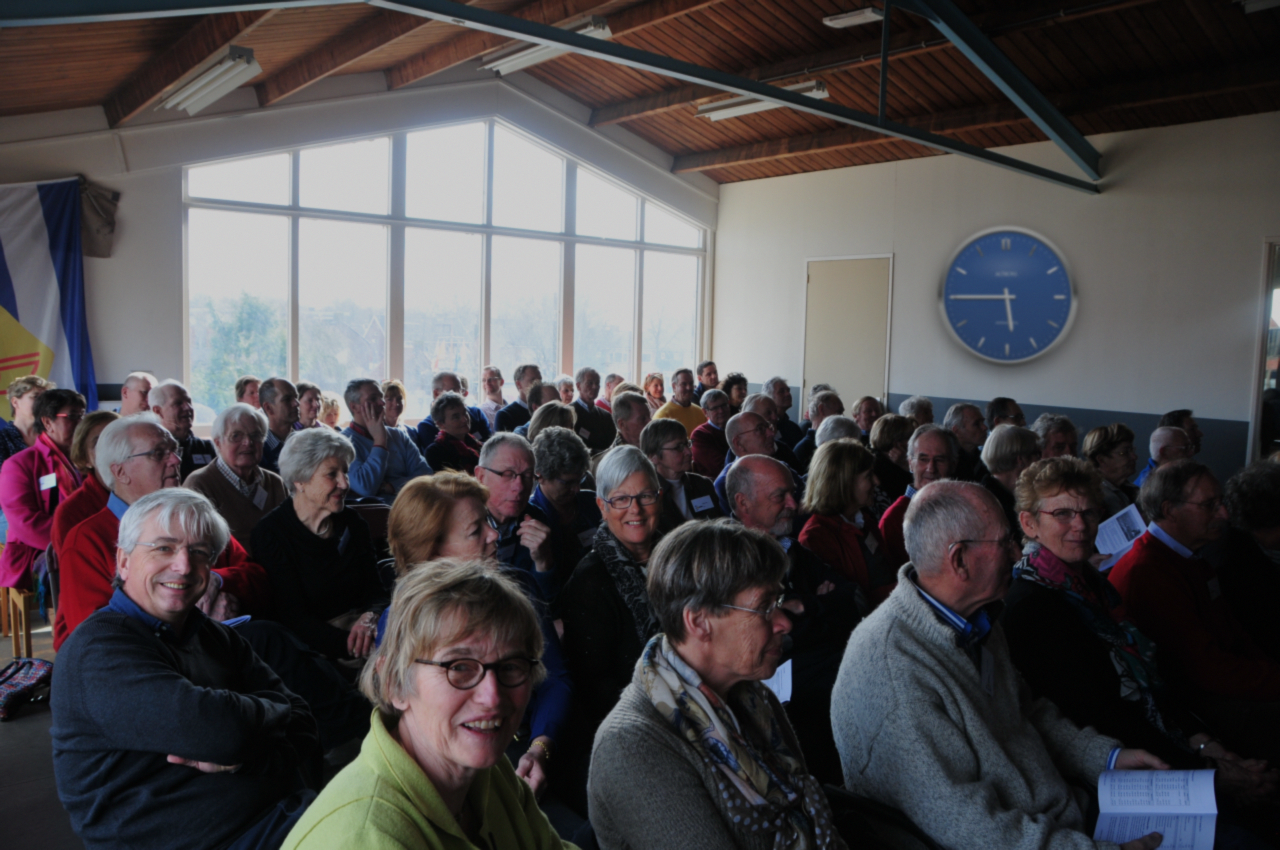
**5:45**
